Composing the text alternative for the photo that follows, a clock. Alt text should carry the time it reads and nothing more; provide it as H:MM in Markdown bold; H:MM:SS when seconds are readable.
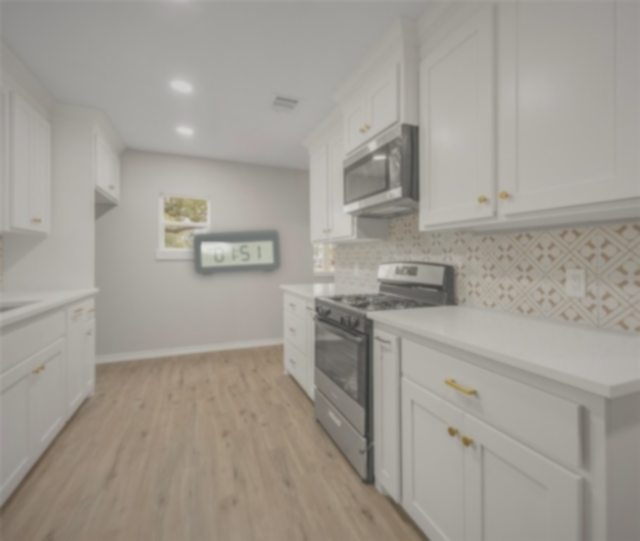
**1:51**
